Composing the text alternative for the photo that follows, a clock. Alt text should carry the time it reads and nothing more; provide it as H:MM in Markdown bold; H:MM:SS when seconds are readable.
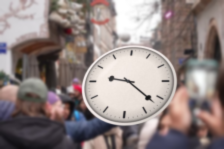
**9:22**
